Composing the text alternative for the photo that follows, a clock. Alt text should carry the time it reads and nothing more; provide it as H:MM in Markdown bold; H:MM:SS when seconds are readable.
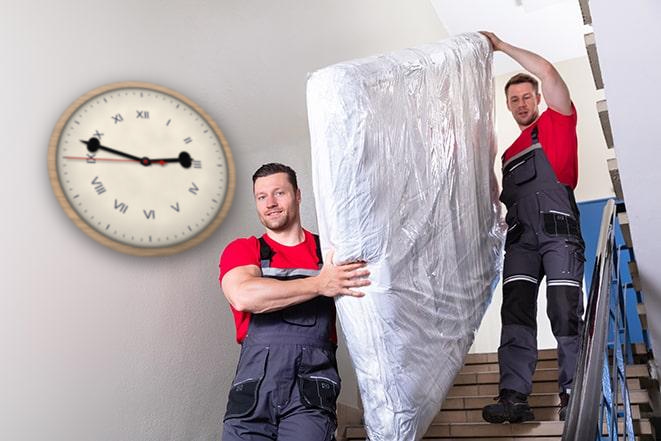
**2:47:45**
